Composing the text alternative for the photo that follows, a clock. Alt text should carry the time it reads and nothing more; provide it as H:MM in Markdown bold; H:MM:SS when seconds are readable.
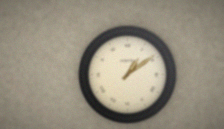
**1:09**
